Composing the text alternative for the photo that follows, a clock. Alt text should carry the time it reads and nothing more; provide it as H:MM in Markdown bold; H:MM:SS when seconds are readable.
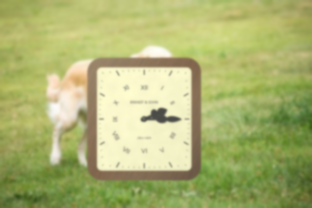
**2:15**
